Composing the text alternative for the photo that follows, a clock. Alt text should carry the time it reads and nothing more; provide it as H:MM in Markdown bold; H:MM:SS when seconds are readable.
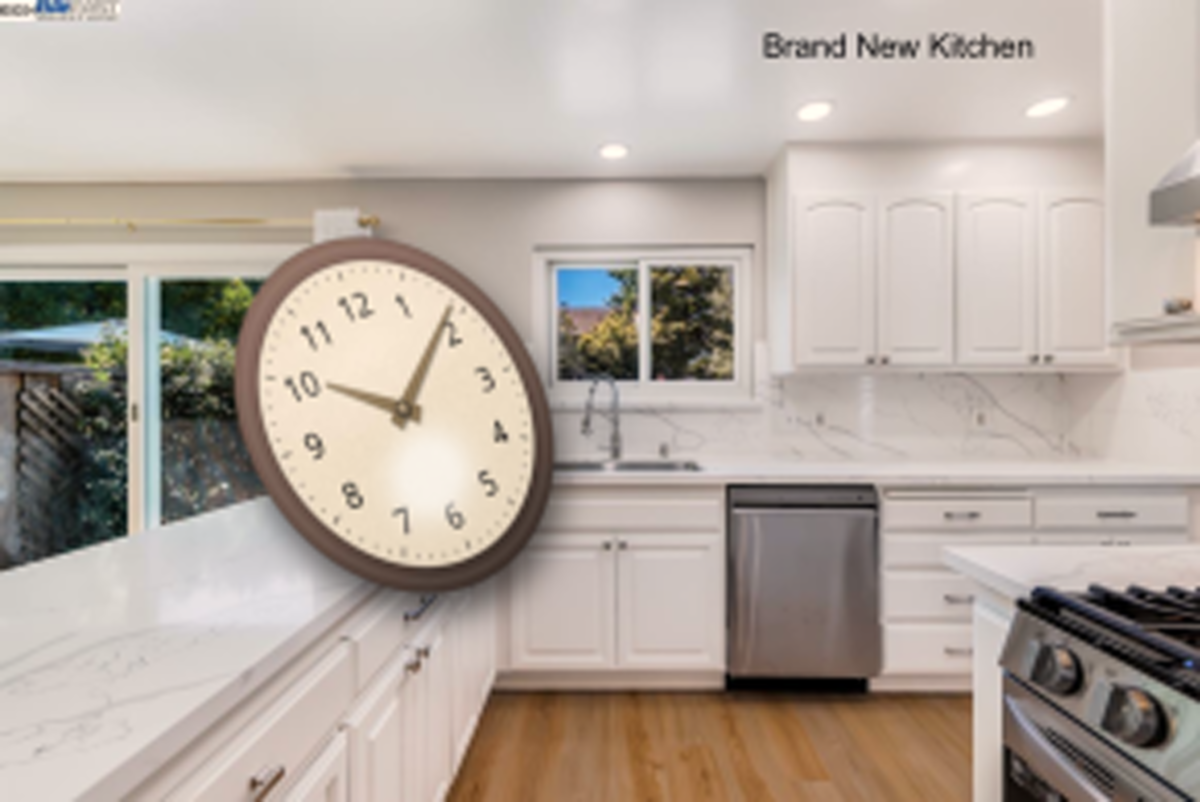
**10:09**
